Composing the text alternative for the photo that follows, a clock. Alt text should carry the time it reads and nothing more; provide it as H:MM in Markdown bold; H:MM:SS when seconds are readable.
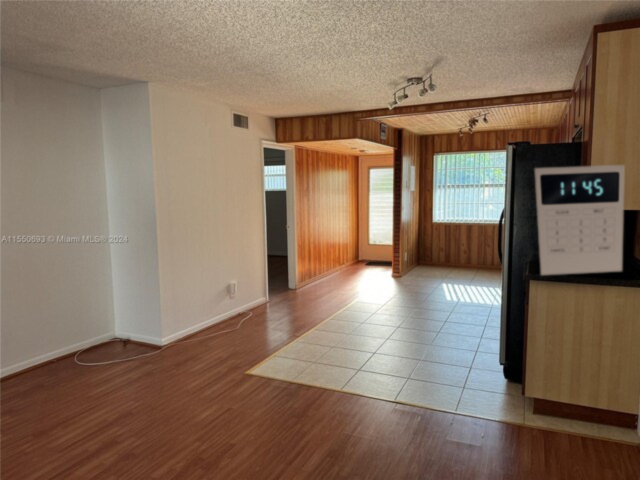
**11:45**
